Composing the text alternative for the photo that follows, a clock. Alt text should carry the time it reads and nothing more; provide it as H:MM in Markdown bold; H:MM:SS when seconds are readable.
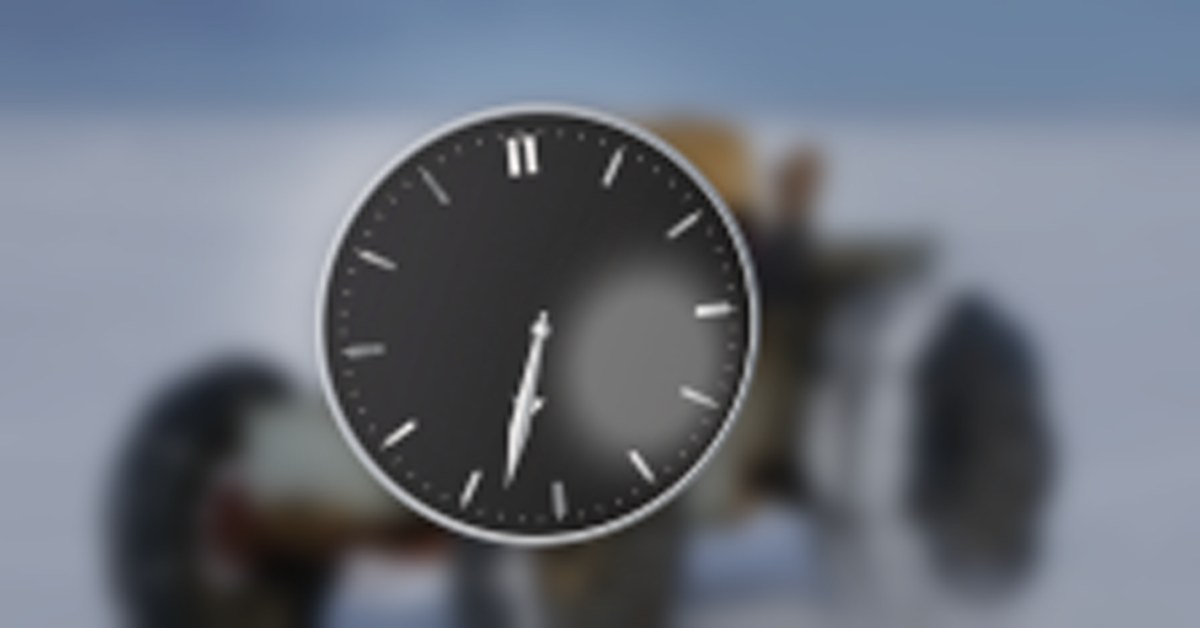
**6:33**
